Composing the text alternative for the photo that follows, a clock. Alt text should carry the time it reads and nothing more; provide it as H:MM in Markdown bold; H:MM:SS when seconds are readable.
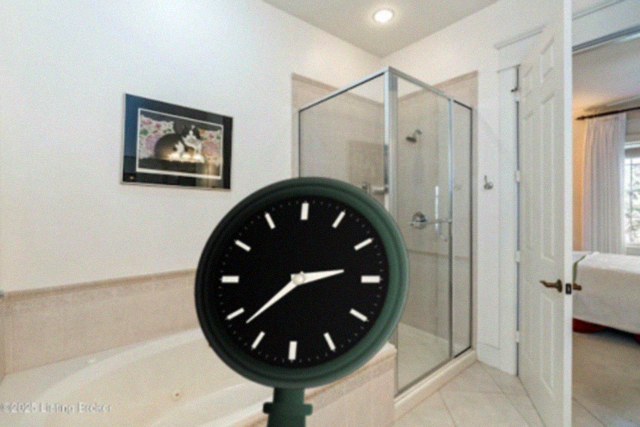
**2:38**
